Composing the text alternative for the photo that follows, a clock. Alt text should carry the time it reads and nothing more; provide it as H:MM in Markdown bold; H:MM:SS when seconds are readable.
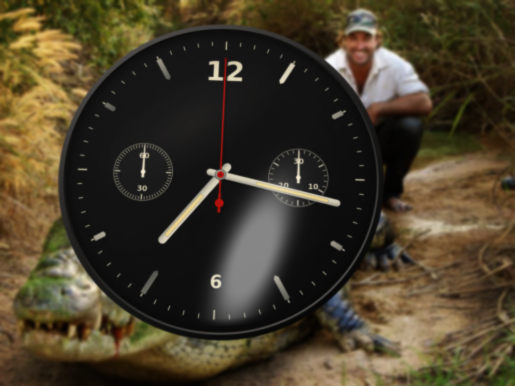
**7:17**
